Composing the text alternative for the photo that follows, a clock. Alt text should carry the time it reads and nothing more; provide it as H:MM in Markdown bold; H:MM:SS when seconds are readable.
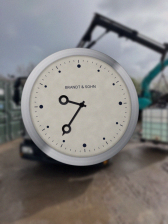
**9:36**
